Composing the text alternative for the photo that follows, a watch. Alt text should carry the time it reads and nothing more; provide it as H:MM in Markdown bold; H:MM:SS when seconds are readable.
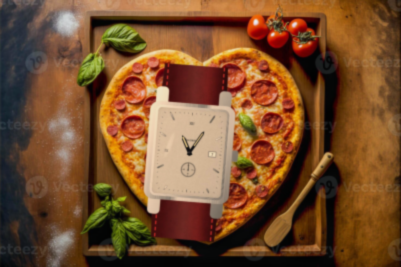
**11:05**
